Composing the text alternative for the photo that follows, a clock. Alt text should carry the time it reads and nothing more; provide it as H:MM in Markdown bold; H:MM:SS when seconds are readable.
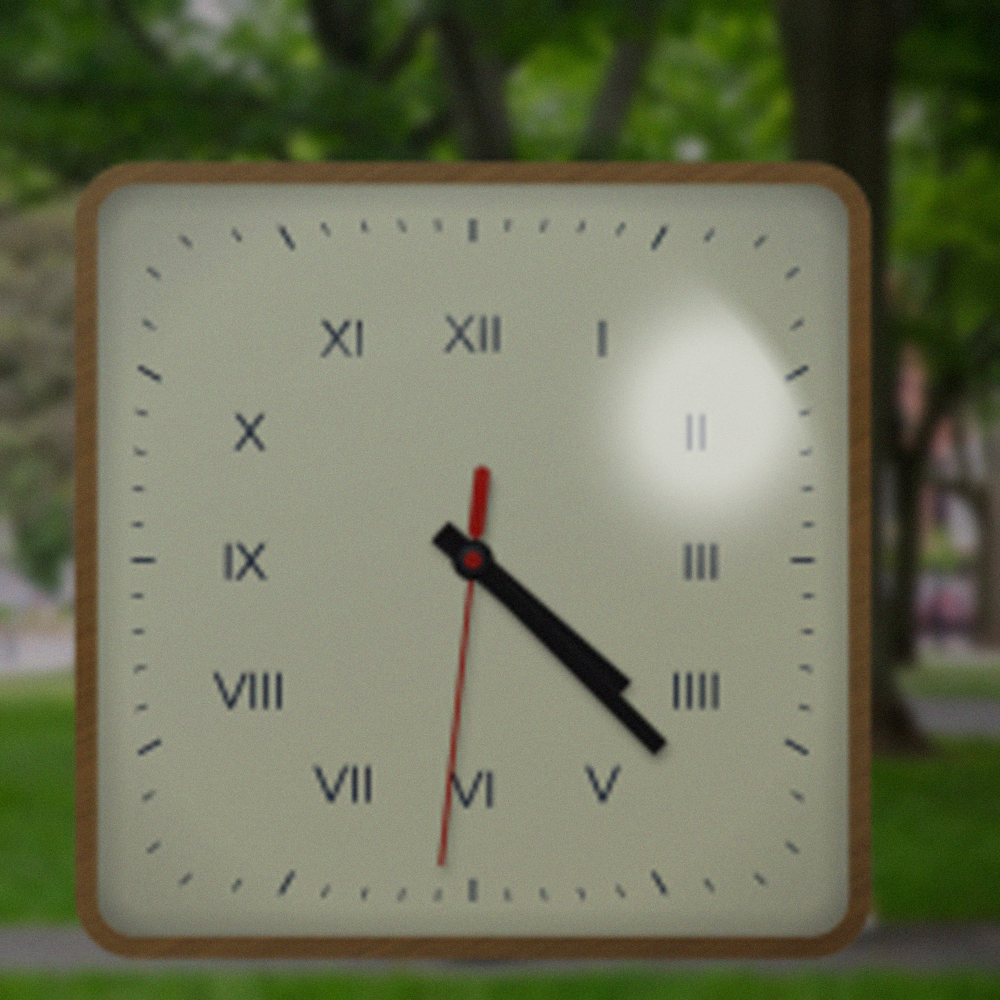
**4:22:31**
